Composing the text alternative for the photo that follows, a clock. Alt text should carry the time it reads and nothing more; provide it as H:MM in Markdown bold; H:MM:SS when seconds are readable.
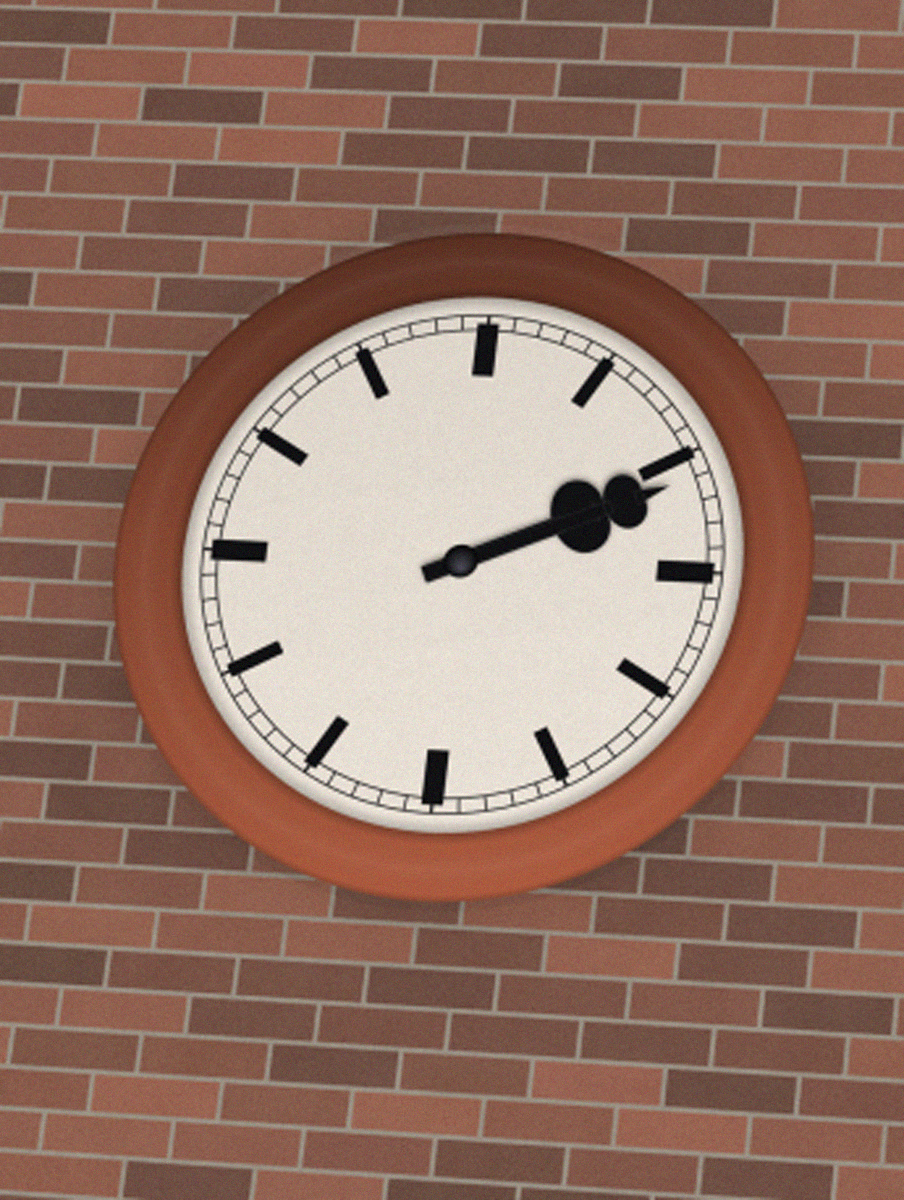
**2:11**
